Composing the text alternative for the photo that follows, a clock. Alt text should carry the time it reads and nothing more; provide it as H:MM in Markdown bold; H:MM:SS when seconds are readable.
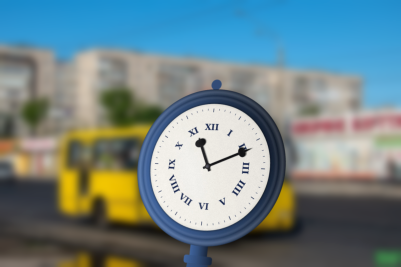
**11:11**
